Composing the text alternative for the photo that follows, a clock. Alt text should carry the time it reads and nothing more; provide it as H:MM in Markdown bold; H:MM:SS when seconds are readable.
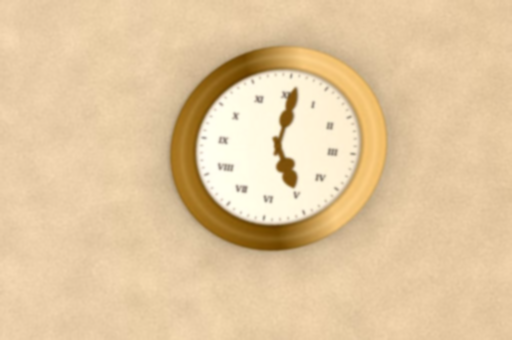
**5:01**
